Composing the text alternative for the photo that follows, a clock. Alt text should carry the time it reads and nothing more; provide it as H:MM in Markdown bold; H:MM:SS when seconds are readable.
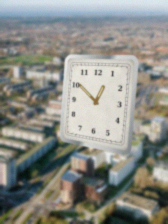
**12:51**
